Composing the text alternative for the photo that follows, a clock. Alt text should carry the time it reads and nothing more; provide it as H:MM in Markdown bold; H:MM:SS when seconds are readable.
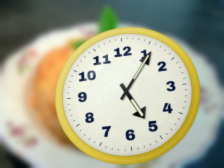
**5:06**
